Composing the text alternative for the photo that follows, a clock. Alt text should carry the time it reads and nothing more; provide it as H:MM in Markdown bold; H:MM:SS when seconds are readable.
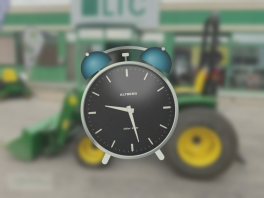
**9:28**
